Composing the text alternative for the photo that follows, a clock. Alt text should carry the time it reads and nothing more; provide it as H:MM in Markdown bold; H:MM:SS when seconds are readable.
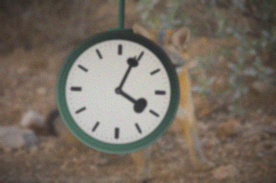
**4:04**
